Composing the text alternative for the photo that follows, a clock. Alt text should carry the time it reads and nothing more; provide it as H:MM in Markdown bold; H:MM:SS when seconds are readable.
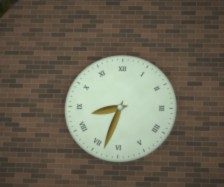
**8:33**
